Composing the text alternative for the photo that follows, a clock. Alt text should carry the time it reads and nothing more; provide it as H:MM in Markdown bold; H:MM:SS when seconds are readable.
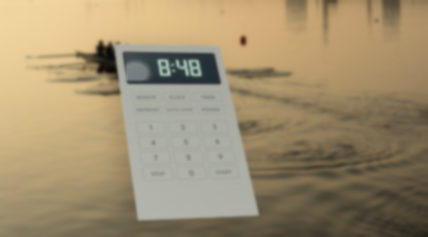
**8:48**
